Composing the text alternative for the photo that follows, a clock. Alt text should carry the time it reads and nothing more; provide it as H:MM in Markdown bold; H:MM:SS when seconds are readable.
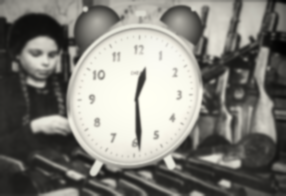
**12:29**
